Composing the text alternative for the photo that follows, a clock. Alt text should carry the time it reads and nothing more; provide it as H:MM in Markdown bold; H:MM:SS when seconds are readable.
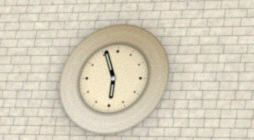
**5:56**
